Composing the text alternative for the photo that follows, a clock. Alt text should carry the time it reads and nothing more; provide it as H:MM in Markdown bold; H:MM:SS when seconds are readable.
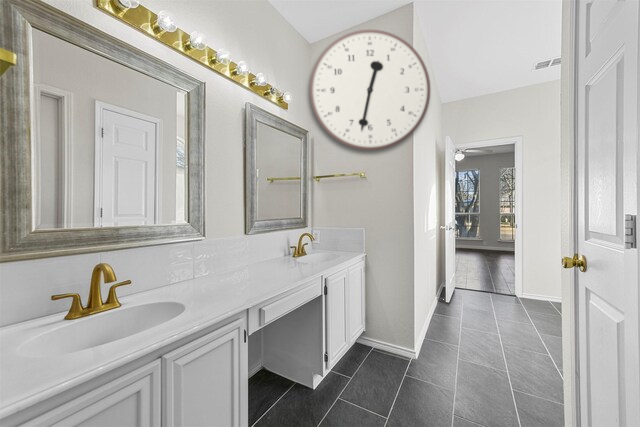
**12:32**
